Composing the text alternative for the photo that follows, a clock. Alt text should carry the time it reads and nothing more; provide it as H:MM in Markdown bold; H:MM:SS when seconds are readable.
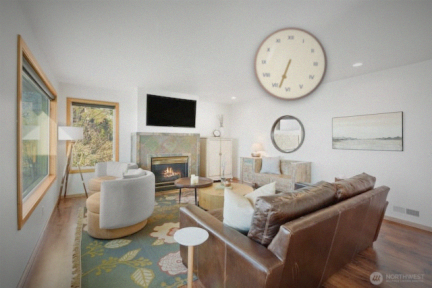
**6:33**
